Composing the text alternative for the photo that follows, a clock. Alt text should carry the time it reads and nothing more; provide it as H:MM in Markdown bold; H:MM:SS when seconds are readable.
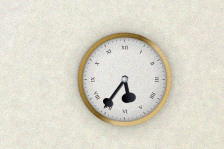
**5:36**
